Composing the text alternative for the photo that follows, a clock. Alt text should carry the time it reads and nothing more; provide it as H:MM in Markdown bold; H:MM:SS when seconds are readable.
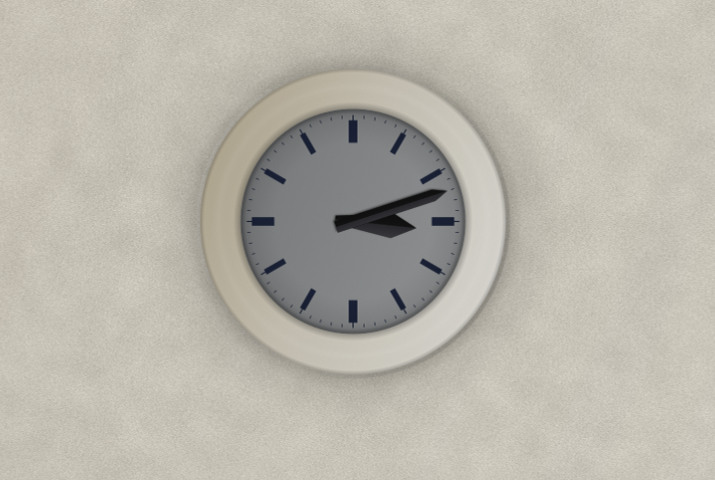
**3:12**
